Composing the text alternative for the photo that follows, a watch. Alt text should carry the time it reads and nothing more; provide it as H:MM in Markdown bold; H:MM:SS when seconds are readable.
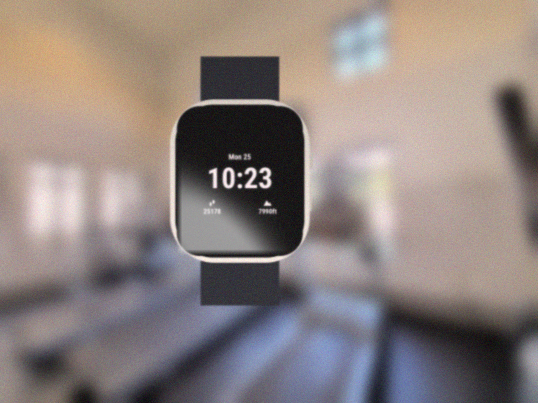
**10:23**
